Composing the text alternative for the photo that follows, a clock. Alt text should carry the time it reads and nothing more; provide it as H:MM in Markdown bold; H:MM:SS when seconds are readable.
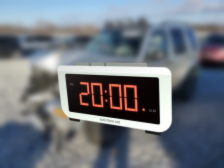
**20:00**
